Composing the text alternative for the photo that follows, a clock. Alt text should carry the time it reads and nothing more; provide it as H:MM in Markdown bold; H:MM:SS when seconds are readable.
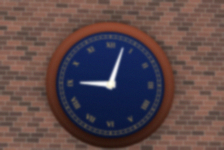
**9:03**
